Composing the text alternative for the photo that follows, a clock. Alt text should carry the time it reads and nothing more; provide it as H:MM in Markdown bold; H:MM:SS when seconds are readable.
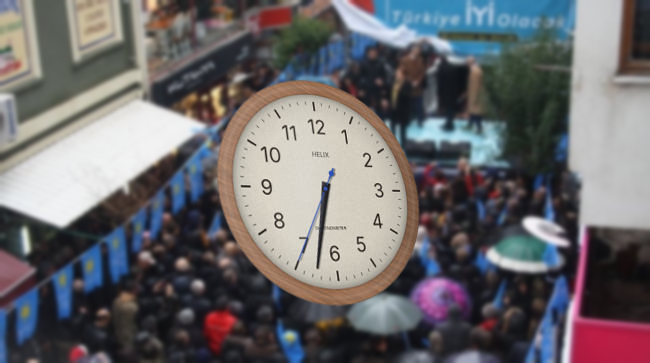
**6:32:35**
